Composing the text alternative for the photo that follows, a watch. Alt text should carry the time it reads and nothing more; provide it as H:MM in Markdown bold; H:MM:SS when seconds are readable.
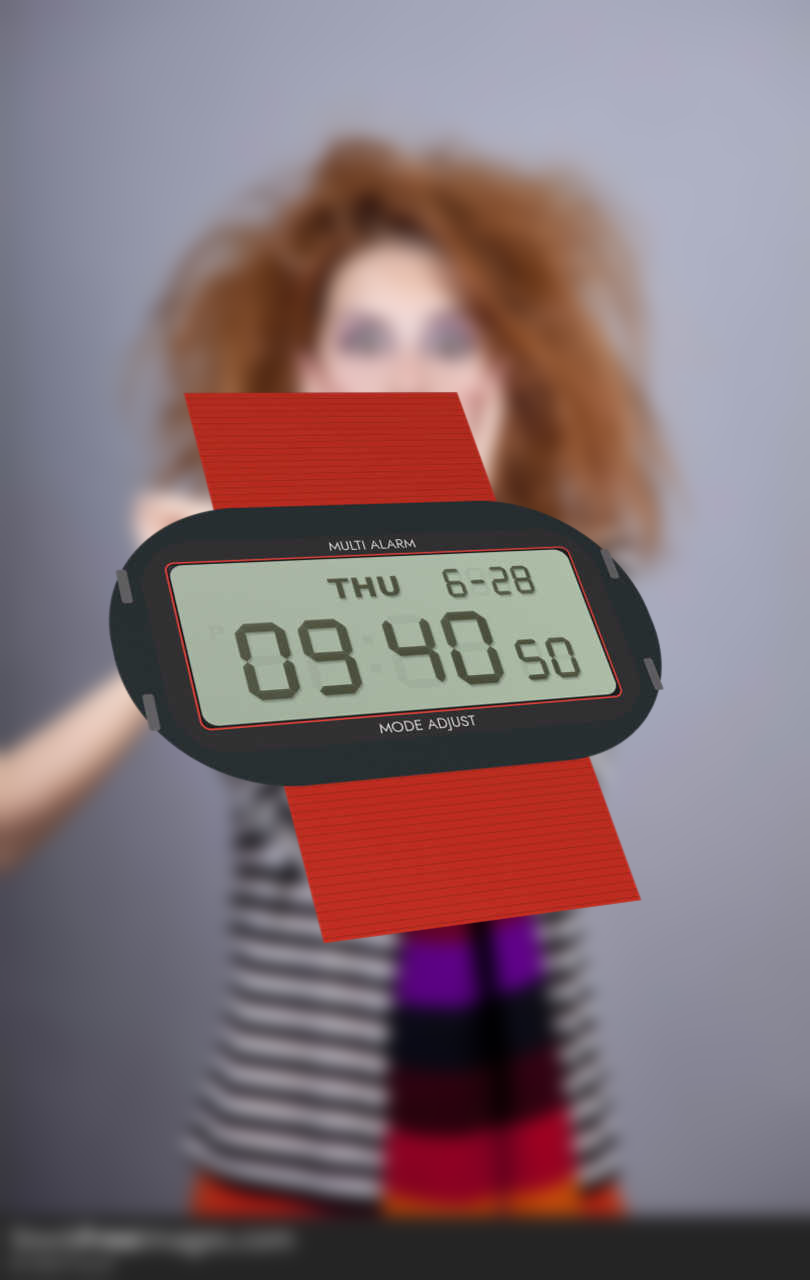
**9:40:50**
